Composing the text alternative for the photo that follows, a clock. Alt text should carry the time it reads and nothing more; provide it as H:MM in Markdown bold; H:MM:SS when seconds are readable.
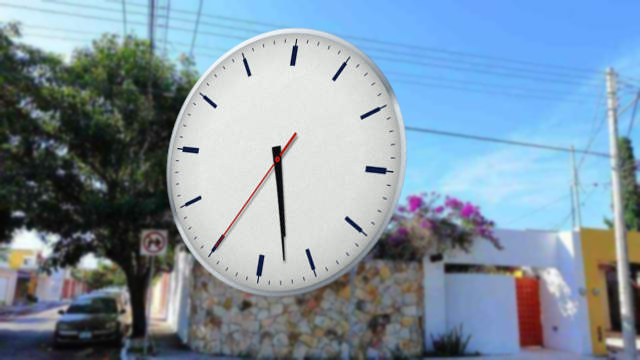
**5:27:35**
